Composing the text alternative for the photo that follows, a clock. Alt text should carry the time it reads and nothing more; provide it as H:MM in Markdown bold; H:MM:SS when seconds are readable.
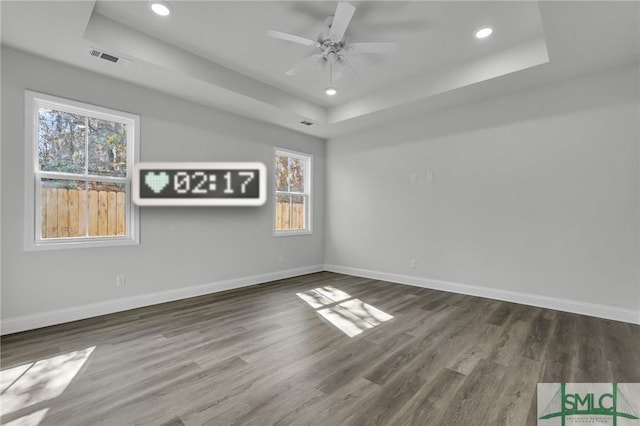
**2:17**
